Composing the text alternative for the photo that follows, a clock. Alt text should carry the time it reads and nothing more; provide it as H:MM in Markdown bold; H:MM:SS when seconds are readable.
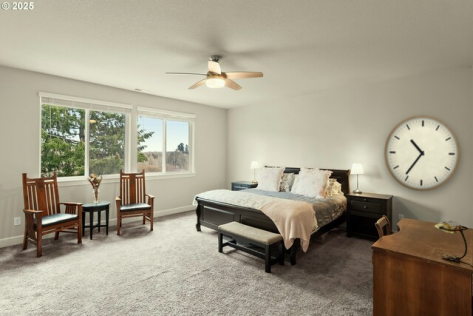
**10:36**
